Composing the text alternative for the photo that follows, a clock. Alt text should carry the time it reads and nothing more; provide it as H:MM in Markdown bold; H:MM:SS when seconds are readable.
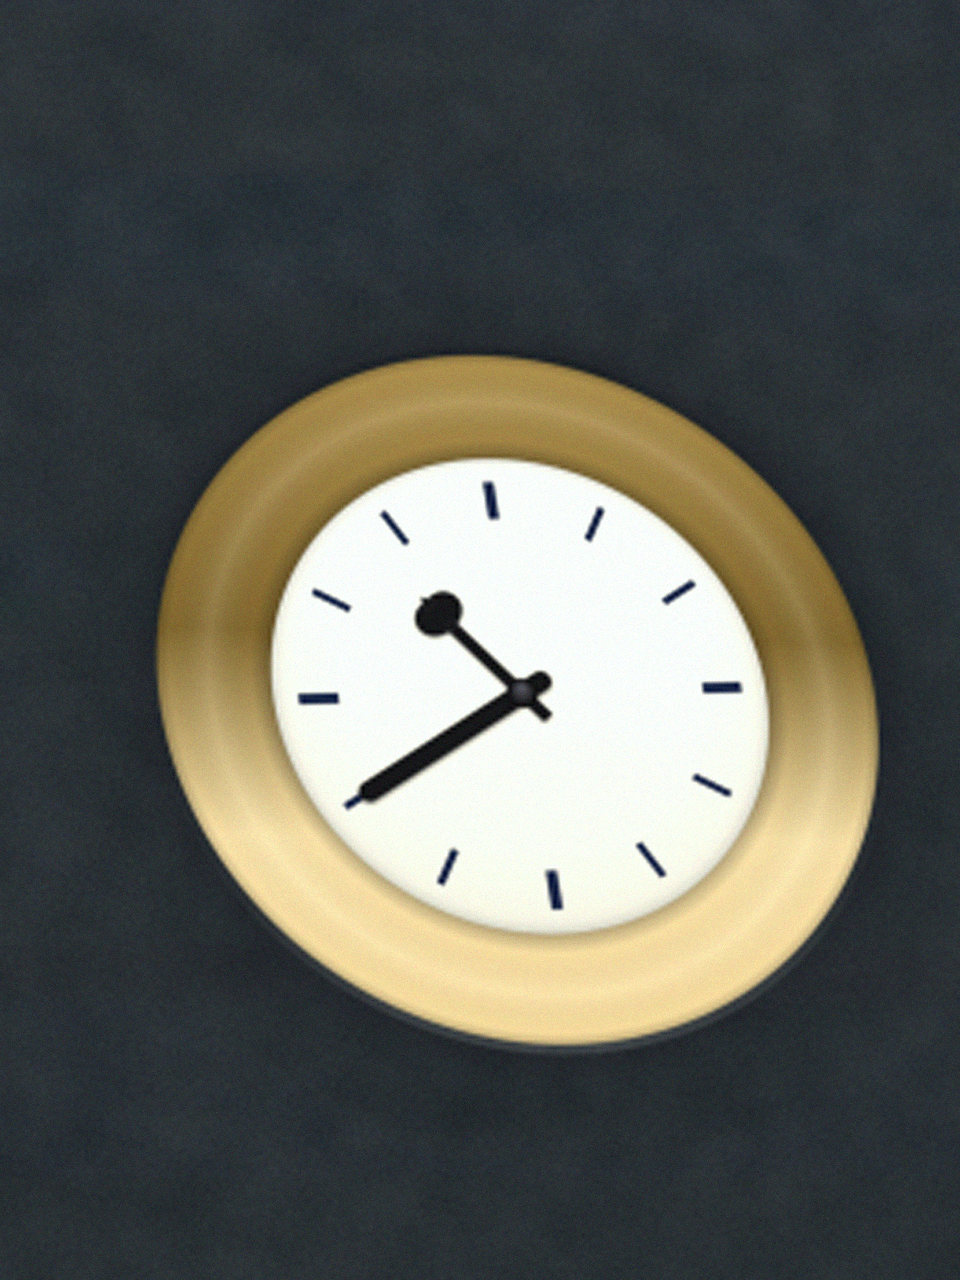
**10:40**
